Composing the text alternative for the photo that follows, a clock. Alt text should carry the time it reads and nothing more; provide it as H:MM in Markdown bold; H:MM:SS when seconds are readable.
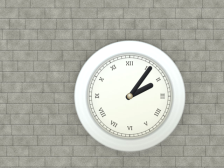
**2:06**
